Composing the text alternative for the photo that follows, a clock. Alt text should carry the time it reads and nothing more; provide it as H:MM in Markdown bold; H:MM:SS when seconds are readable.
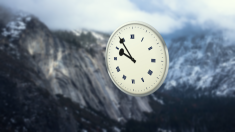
**9:54**
